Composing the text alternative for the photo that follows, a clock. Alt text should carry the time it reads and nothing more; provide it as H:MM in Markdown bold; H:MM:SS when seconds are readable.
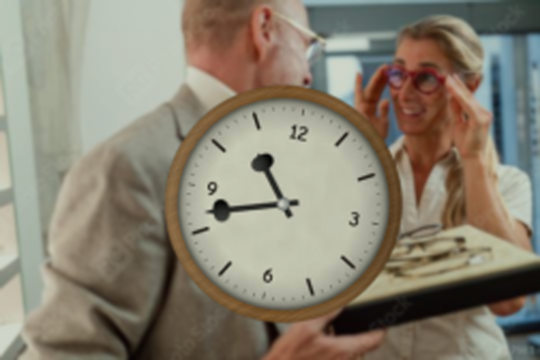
**10:42**
